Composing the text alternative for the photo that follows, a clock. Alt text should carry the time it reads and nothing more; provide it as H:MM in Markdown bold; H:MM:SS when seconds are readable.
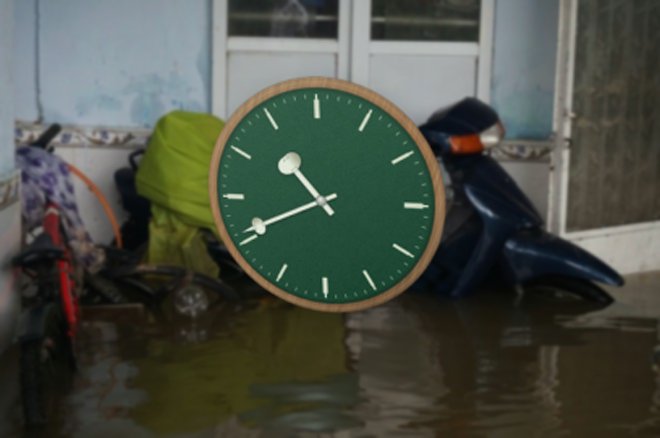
**10:41**
